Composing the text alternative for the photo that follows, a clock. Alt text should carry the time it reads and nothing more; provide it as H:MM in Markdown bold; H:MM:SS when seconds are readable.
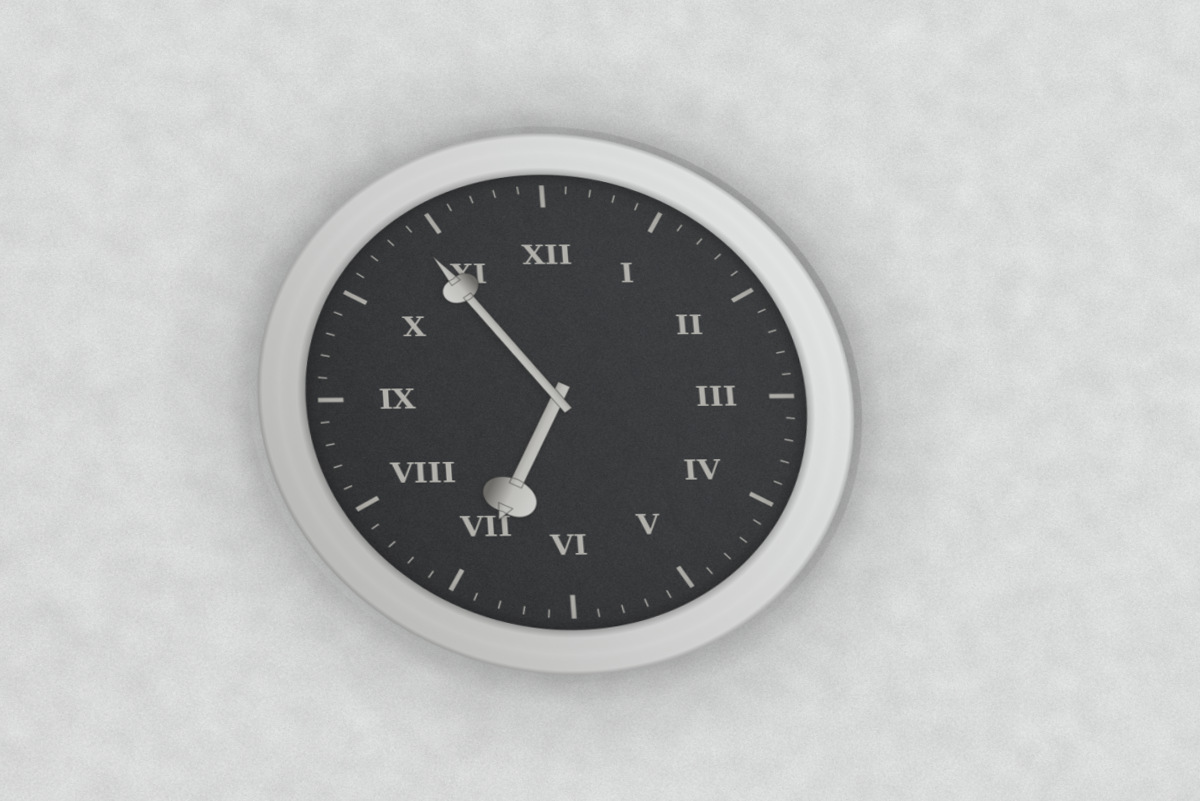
**6:54**
